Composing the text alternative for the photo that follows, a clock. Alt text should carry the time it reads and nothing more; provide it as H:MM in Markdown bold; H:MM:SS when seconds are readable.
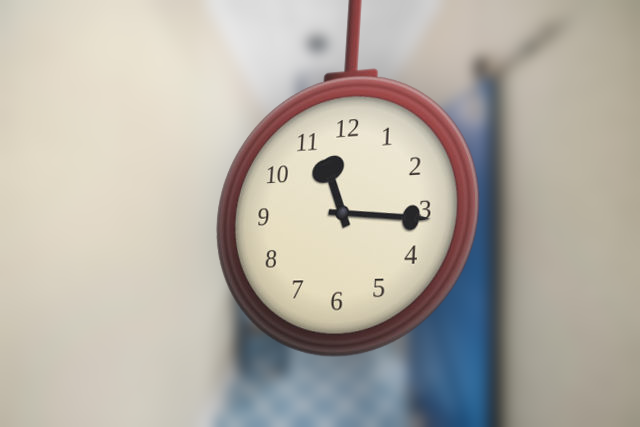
**11:16**
